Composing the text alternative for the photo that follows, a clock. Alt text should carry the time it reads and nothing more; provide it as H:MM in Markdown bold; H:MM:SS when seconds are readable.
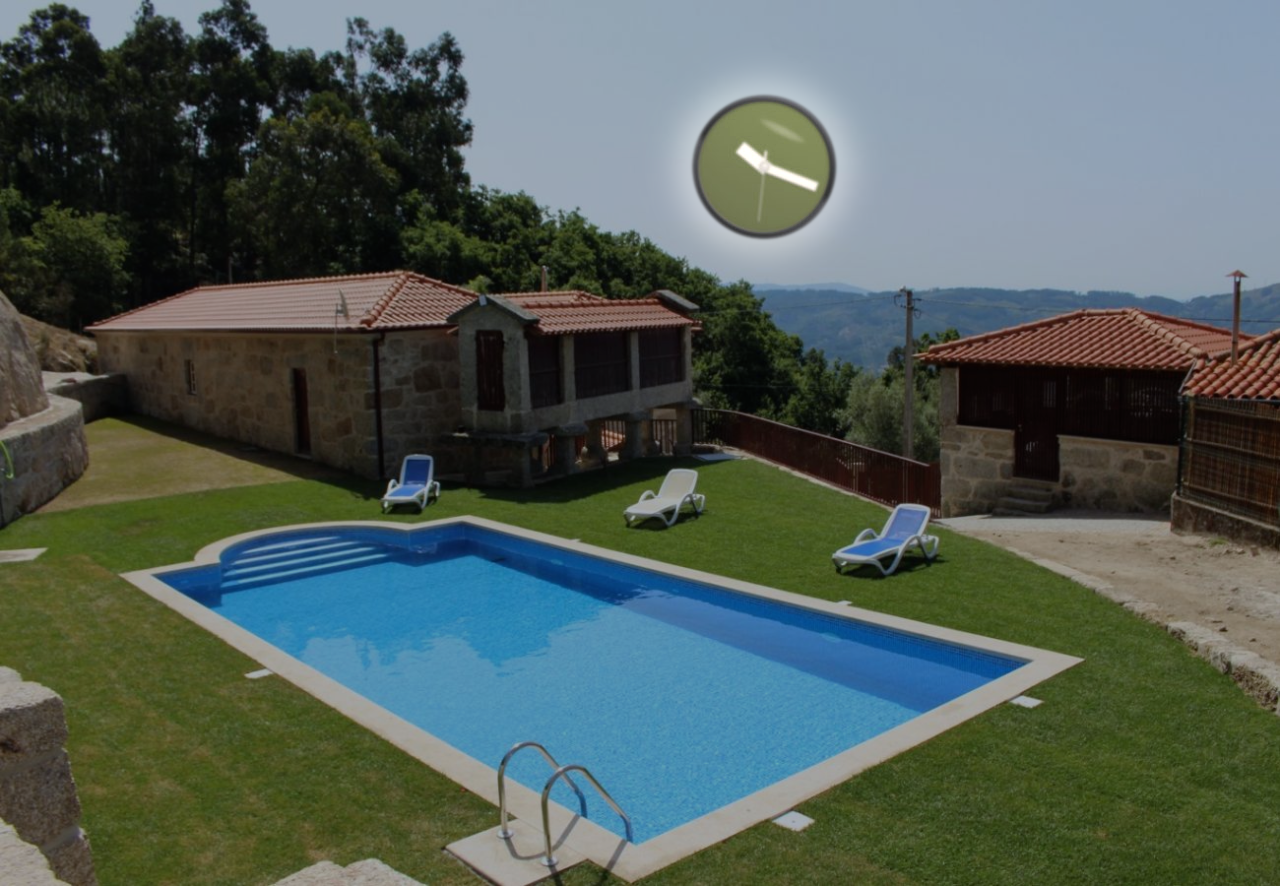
**10:18:31**
